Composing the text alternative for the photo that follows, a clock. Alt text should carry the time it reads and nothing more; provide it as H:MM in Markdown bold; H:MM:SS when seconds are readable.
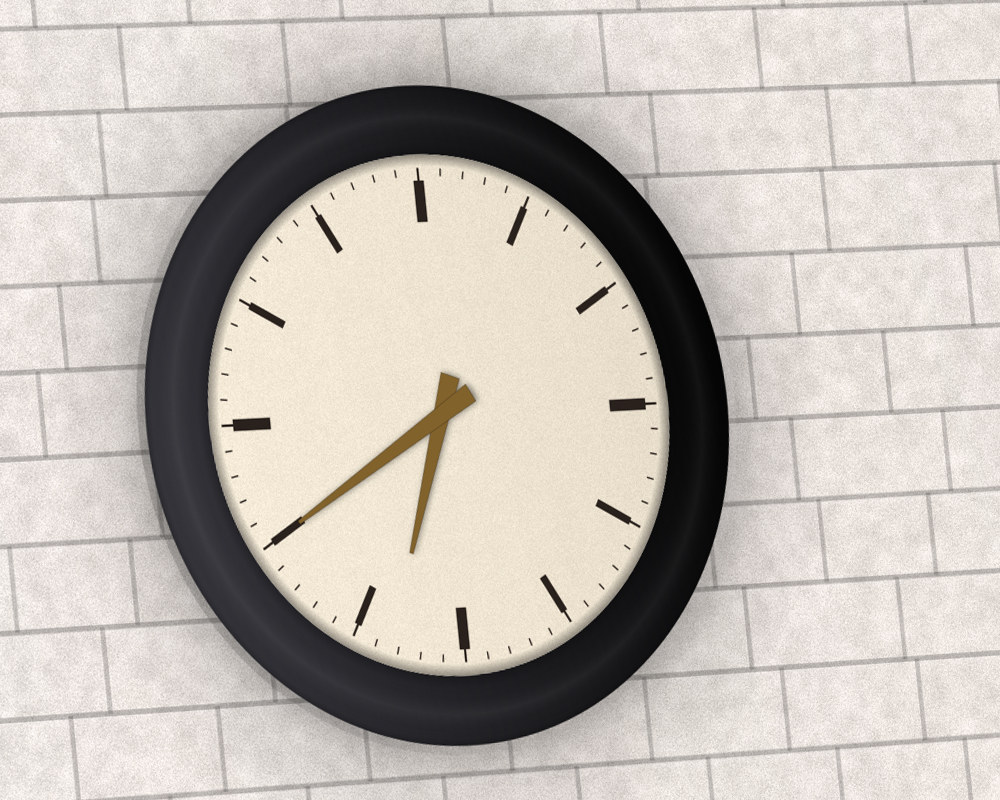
**6:40**
